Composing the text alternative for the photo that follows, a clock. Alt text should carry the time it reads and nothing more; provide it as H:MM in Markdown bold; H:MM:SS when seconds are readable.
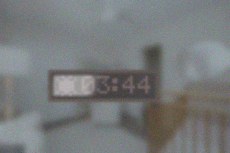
**3:44**
